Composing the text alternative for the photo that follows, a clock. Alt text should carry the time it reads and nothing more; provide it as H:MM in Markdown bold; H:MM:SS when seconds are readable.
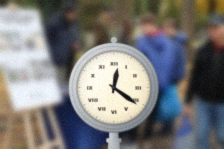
**12:21**
